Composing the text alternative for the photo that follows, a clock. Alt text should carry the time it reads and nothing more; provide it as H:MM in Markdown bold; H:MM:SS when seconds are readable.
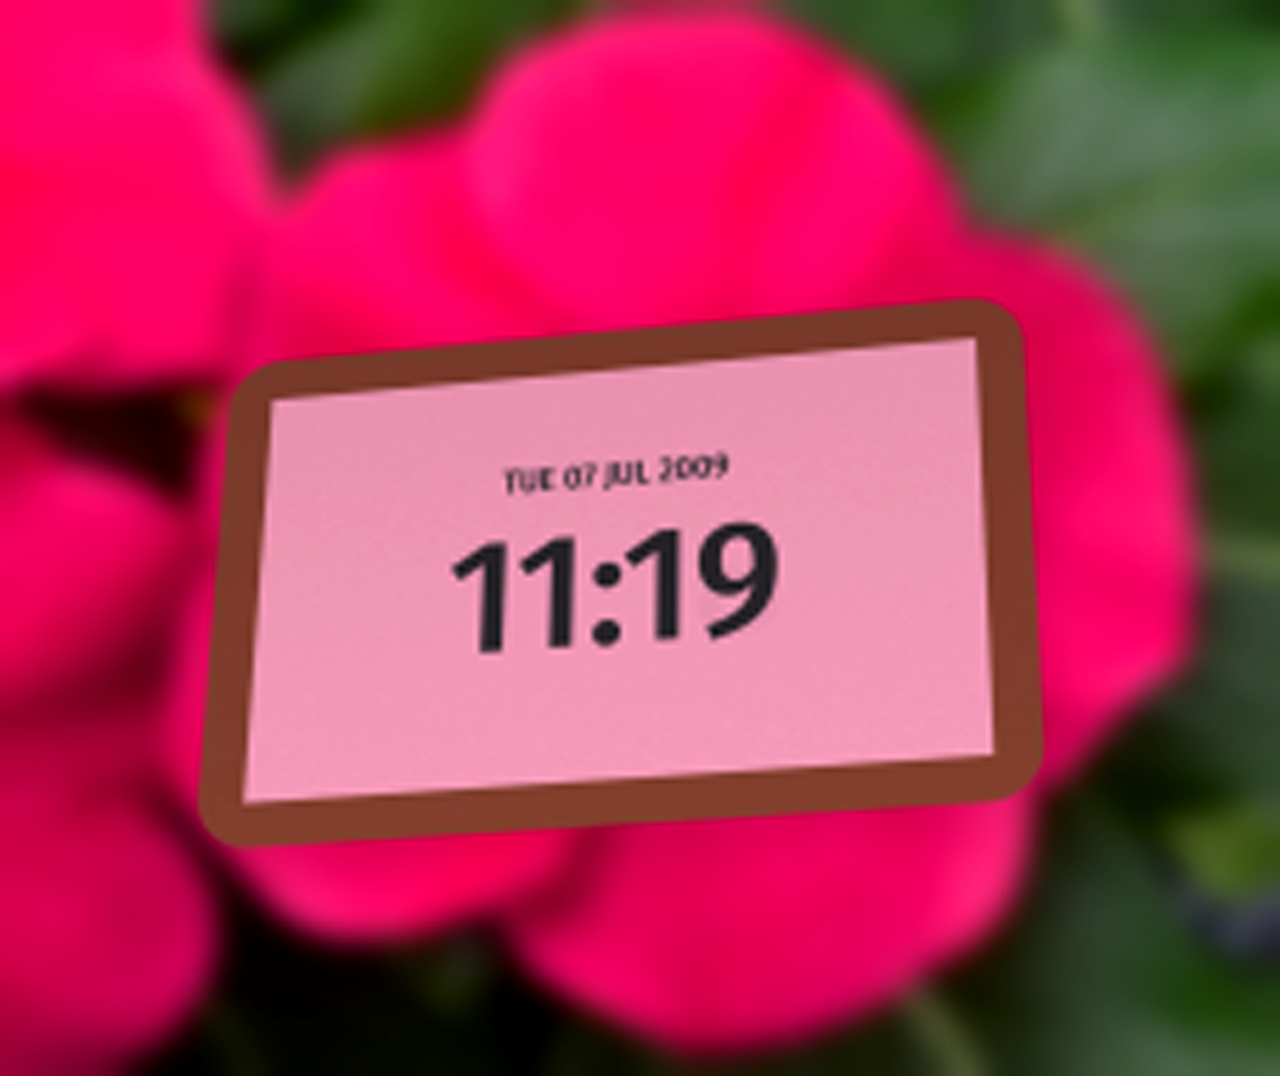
**11:19**
